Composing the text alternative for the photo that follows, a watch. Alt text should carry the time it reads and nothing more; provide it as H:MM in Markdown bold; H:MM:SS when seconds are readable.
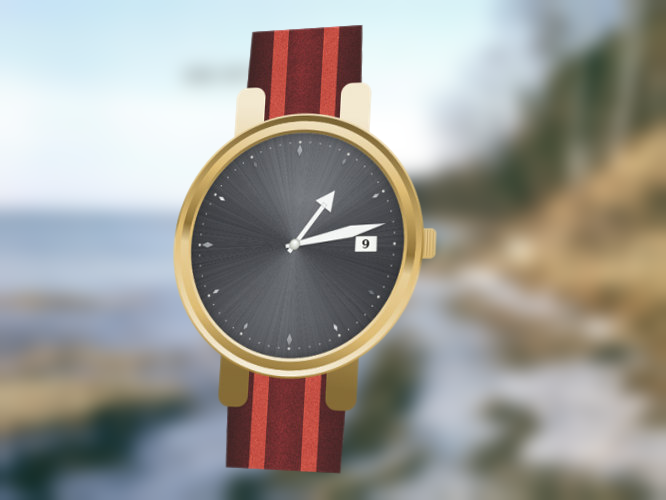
**1:13**
